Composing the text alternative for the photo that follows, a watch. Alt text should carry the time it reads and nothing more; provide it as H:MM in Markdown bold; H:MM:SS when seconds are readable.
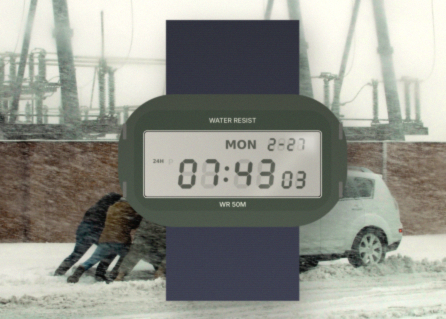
**7:43:03**
